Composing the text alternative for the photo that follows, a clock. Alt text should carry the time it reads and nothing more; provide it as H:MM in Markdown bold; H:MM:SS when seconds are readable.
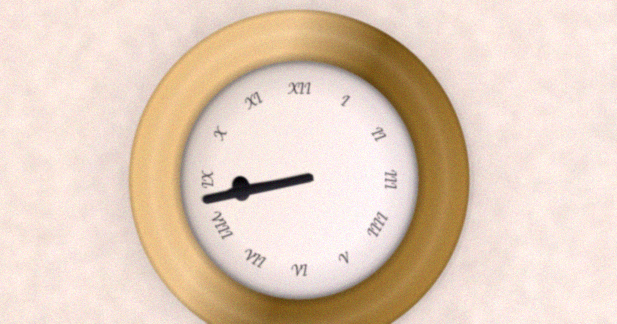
**8:43**
